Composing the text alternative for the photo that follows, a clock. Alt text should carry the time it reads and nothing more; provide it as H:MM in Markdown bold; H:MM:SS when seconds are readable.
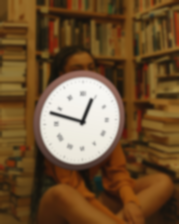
**12:48**
